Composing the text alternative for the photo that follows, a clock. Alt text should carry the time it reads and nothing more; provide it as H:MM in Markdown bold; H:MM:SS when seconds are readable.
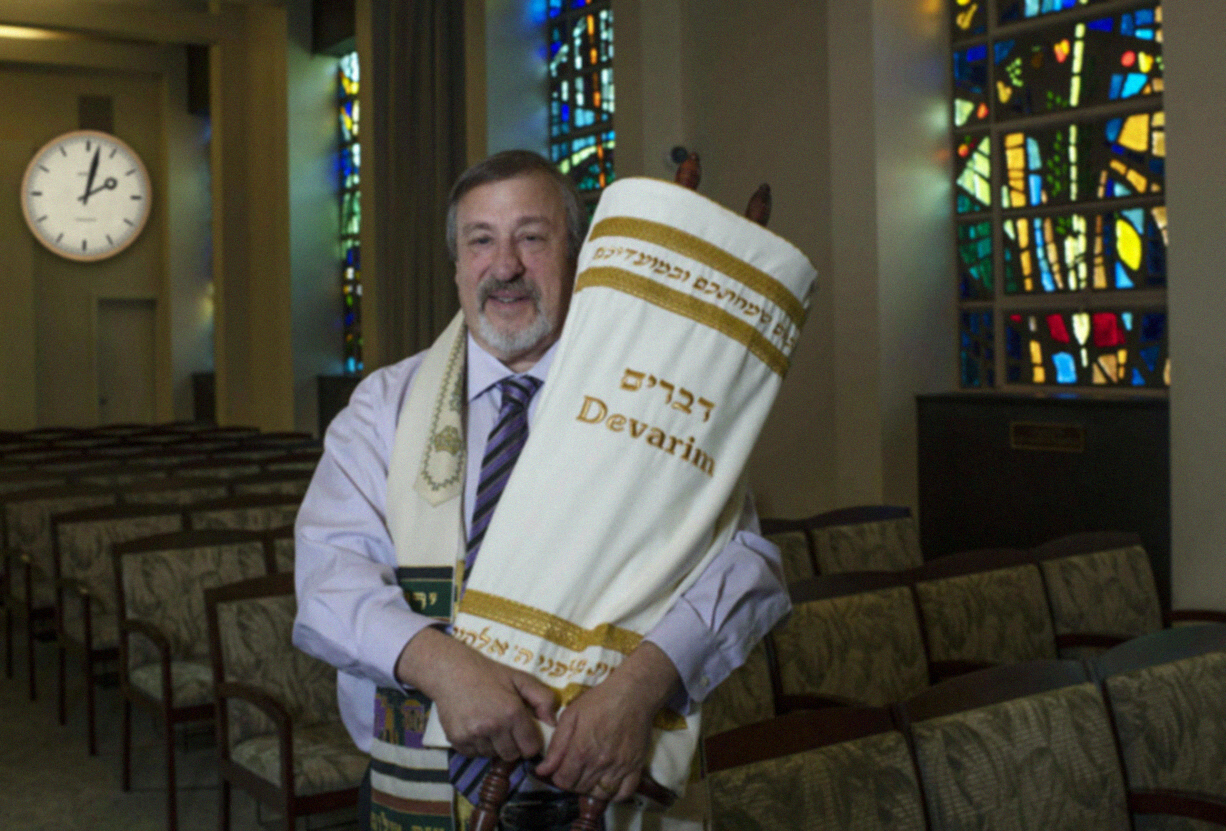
**2:02**
